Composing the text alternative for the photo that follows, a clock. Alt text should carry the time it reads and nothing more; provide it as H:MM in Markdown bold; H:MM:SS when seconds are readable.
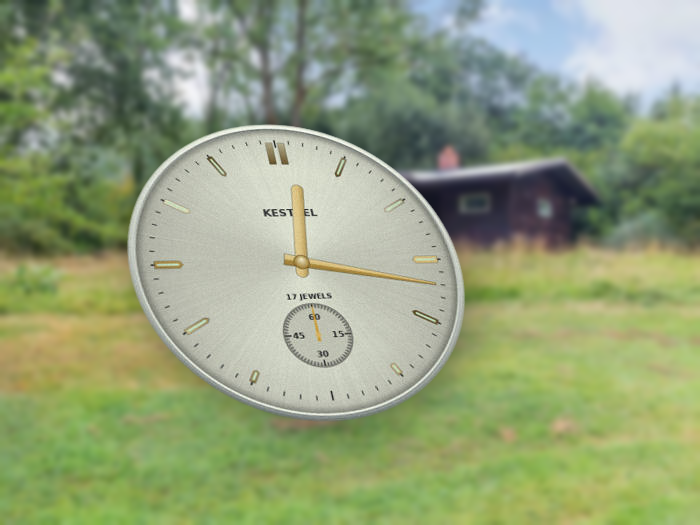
**12:17**
